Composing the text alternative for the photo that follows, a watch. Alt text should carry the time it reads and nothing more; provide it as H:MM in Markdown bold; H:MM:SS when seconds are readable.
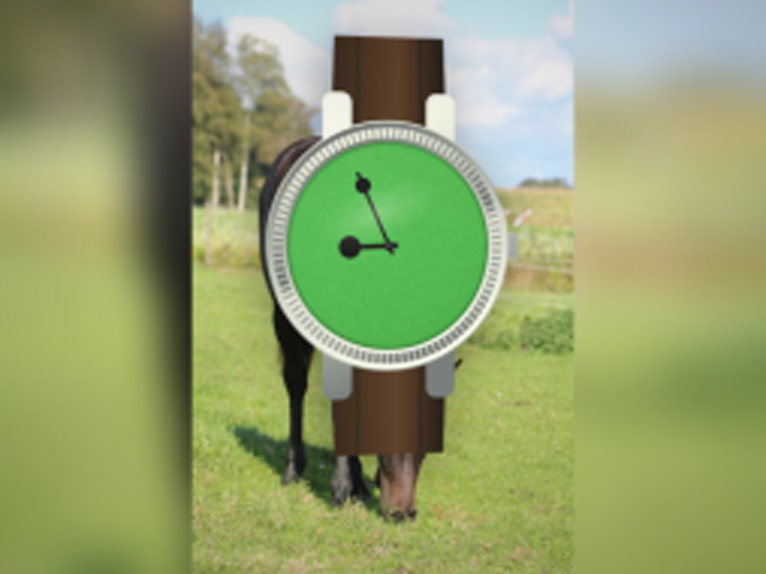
**8:56**
